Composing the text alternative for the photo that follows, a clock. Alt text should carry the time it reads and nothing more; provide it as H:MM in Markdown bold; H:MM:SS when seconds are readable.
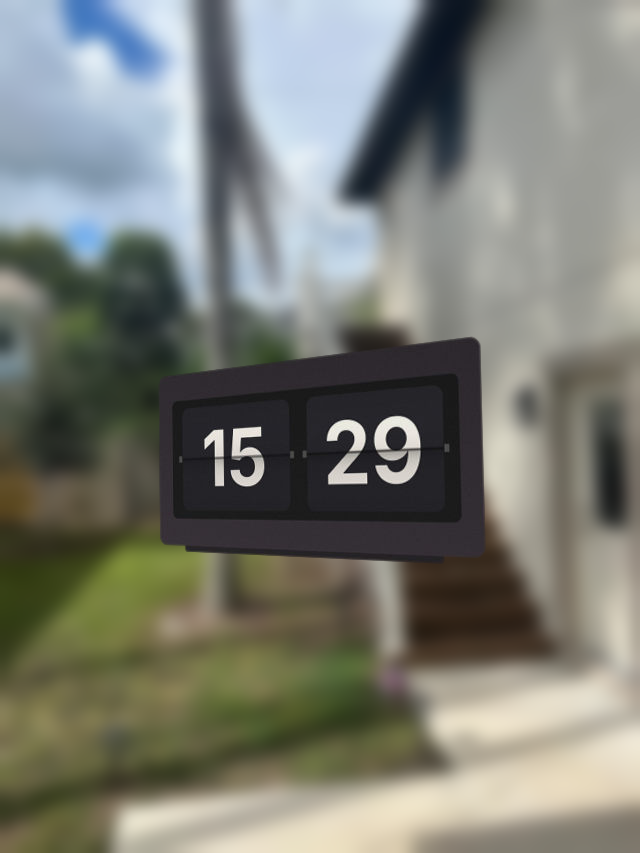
**15:29**
